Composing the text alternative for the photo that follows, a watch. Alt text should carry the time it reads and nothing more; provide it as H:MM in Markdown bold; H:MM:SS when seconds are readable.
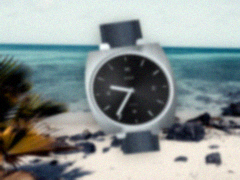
**9:36**
